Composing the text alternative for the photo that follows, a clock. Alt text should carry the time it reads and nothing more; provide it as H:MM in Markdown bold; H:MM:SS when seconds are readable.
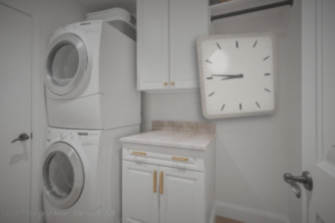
**8:46**
